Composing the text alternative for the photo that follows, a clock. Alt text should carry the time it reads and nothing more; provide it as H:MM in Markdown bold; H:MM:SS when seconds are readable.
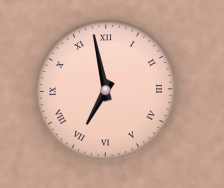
**6:58**
